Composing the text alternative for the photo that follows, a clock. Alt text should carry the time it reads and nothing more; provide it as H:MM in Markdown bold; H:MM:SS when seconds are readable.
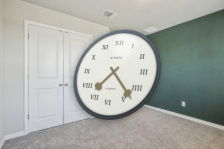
**7:23**
